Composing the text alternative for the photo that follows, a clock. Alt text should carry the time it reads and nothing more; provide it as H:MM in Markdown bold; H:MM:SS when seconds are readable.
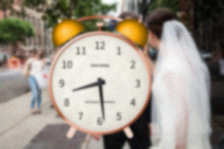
**8:29**
